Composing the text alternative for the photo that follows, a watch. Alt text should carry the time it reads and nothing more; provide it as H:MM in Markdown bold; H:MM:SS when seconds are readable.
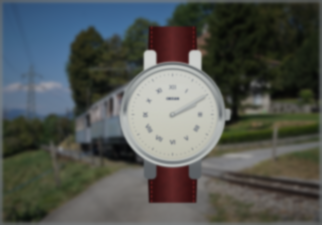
**2:10**
